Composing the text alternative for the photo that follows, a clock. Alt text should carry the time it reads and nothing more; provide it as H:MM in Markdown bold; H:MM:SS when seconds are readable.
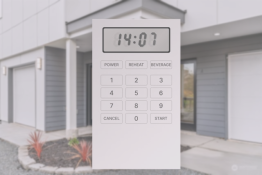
**14:07**
